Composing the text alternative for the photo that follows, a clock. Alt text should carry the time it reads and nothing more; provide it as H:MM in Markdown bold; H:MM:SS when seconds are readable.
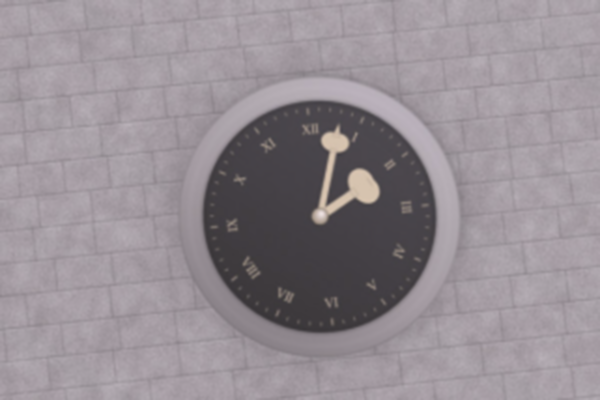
**2:03**
